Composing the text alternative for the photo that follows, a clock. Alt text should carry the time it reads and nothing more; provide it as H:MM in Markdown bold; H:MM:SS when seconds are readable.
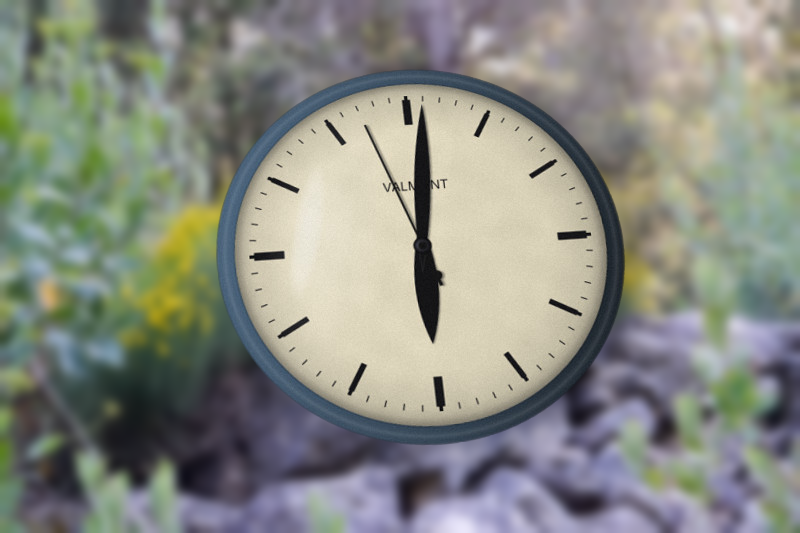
**6:00:57**
